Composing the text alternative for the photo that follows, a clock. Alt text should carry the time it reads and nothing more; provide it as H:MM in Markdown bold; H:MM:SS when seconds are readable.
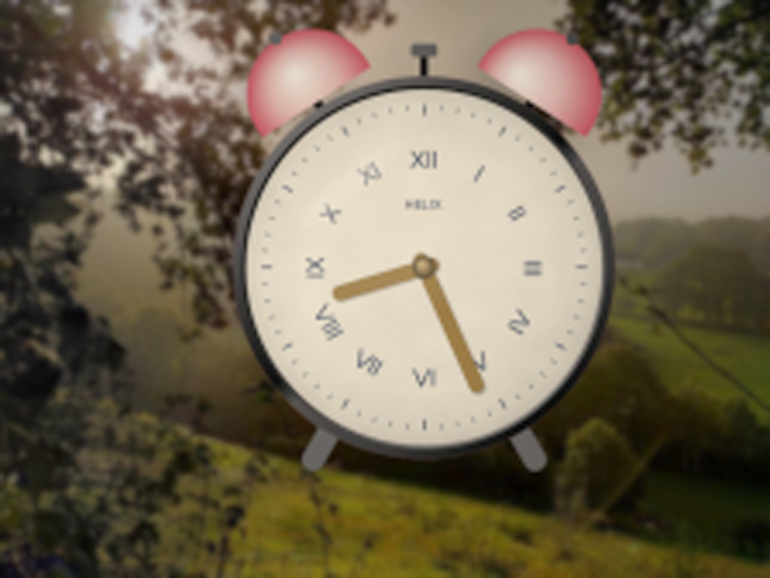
**8:26**
